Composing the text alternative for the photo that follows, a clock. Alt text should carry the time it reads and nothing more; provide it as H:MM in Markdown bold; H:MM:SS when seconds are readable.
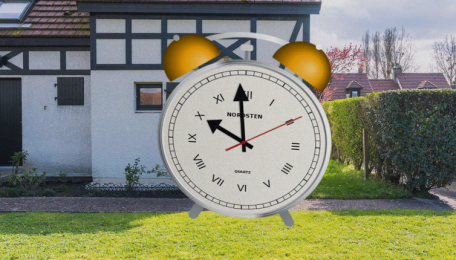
**9:59:10**
